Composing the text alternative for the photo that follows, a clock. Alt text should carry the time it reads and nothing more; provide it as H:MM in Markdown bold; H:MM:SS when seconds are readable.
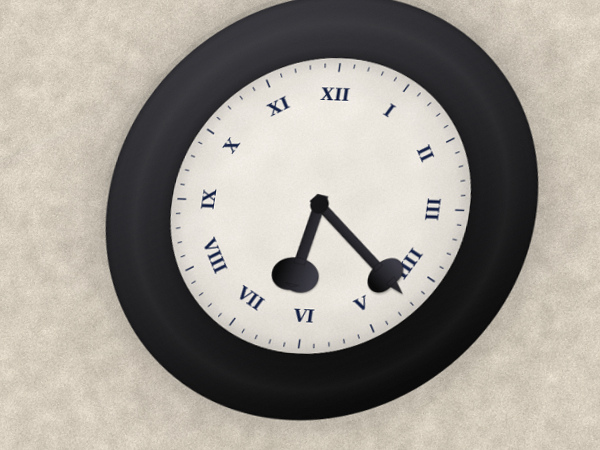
**6:22**
